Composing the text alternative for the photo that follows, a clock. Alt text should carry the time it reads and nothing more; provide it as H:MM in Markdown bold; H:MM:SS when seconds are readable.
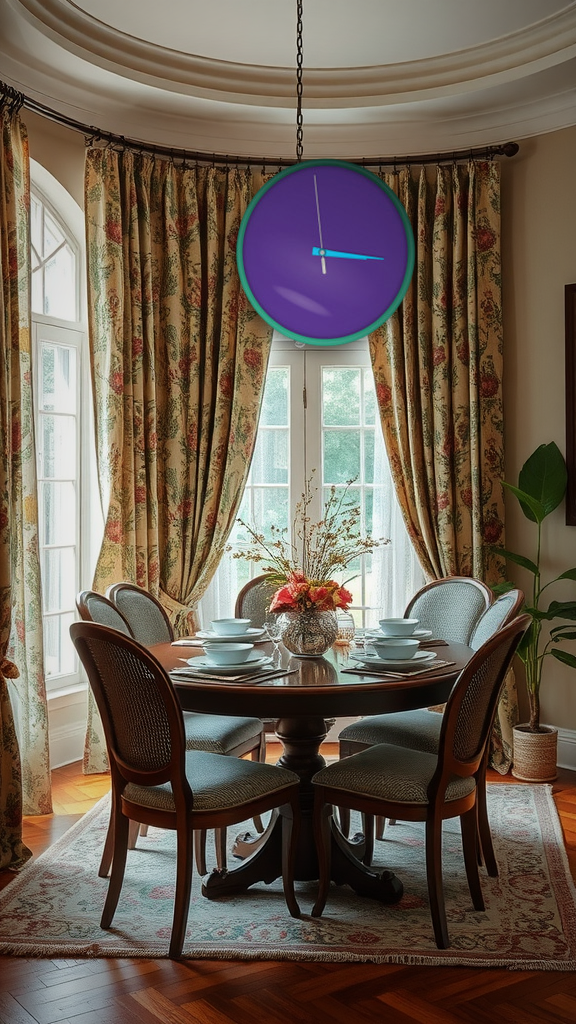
**3:15:59**
